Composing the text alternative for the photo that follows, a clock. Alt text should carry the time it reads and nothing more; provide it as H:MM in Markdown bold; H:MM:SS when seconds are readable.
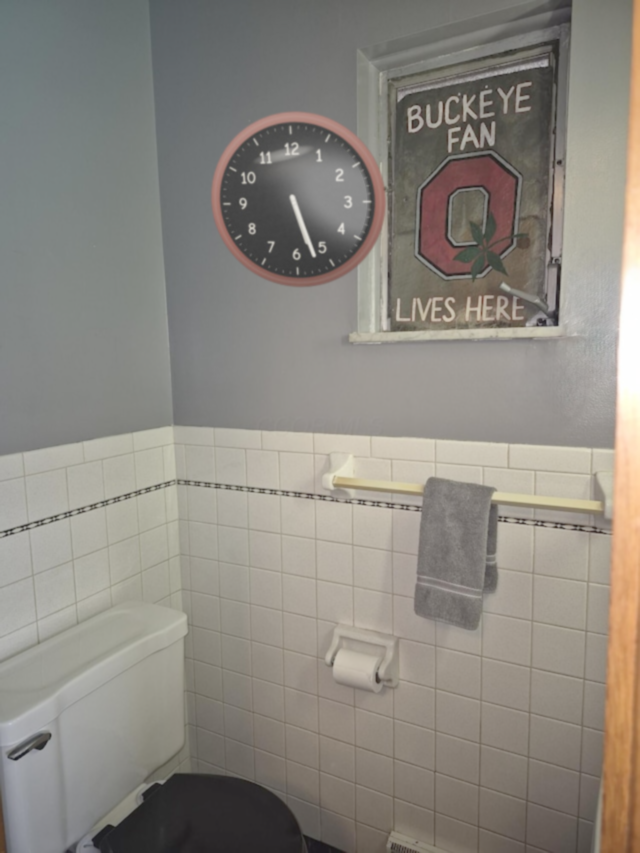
**5:27**
